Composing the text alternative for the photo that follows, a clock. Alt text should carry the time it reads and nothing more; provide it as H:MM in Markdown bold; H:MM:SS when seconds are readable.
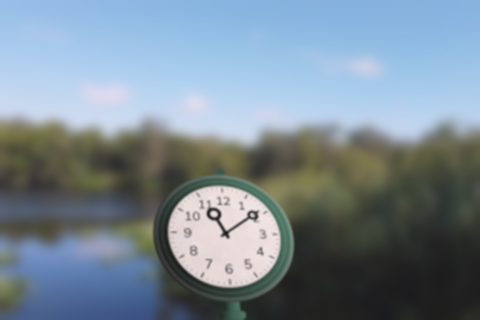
**11:09**
